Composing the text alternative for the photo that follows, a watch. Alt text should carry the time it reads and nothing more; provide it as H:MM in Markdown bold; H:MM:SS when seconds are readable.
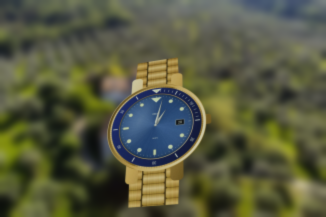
**1:02**
